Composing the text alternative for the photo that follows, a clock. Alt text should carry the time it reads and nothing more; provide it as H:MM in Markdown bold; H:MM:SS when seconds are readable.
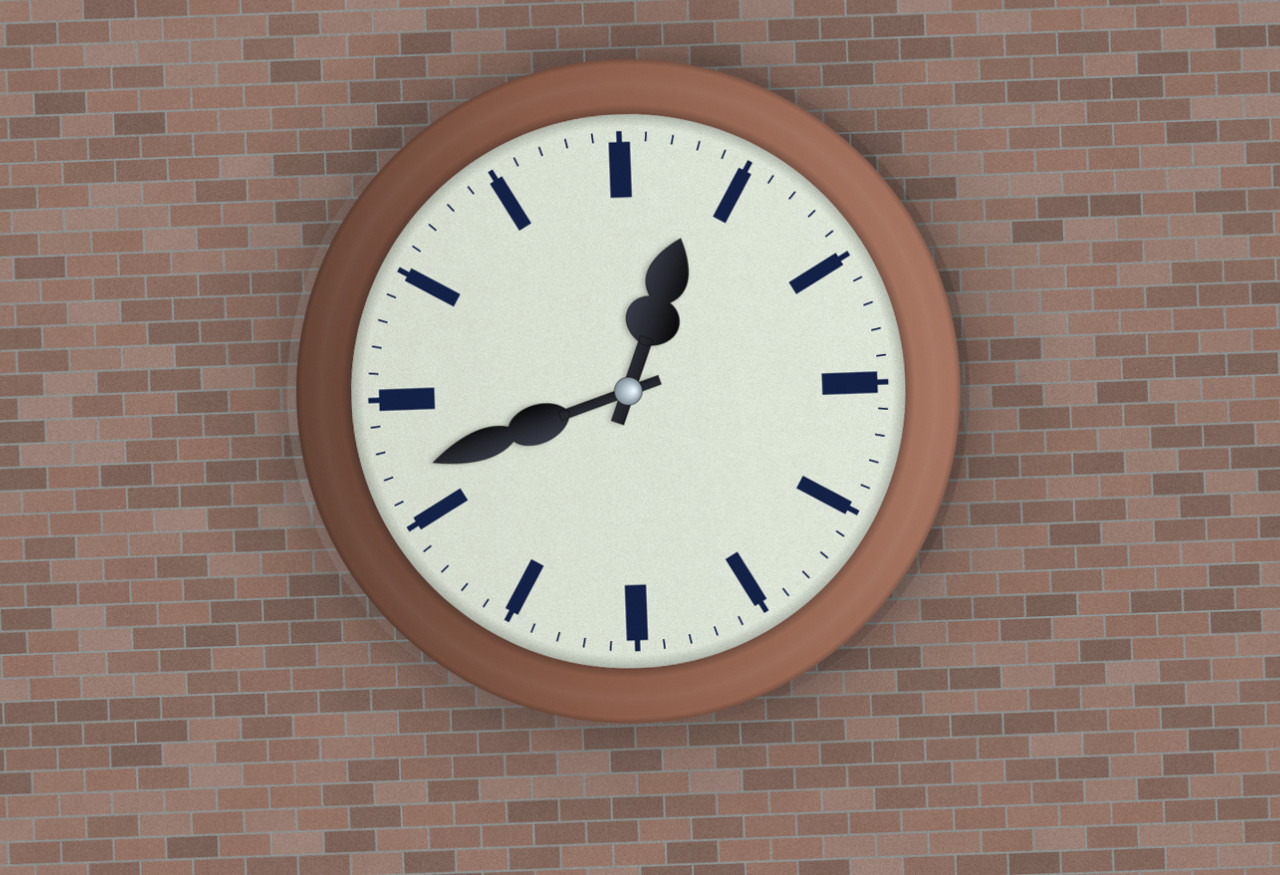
**12:42**
